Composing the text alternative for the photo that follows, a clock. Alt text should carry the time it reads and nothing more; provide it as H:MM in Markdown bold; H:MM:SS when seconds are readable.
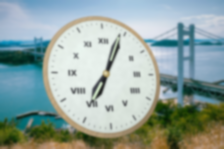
**7:04**
